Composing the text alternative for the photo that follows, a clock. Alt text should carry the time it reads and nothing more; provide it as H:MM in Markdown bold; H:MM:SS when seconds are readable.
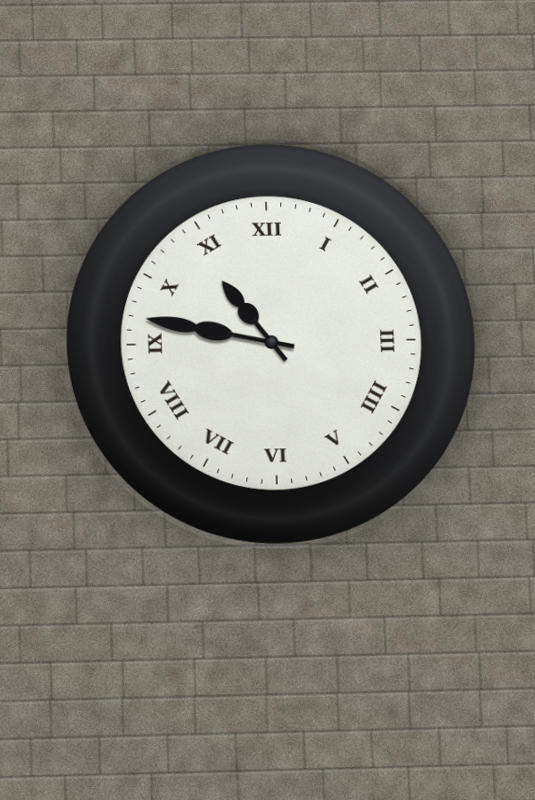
**10:47**
